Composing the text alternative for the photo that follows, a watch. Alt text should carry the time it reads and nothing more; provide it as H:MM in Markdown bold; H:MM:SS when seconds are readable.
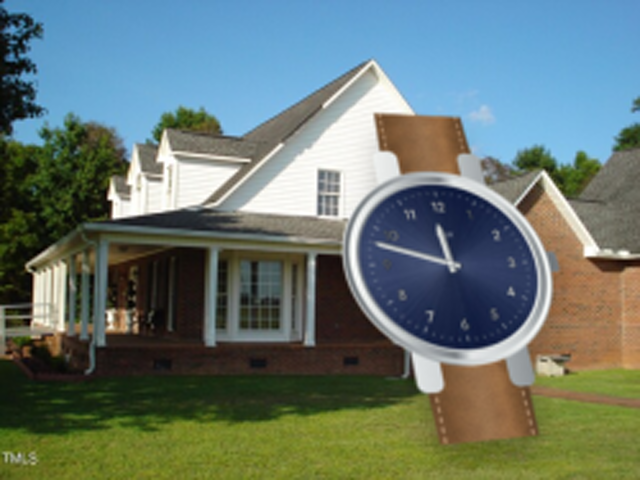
**11:48**
